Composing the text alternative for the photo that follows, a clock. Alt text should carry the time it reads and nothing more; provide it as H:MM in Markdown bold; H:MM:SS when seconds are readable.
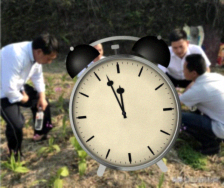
**11:57**
